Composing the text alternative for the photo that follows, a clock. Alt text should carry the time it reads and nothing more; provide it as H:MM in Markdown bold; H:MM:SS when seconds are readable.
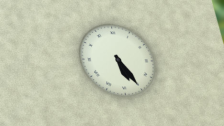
**5:25**
